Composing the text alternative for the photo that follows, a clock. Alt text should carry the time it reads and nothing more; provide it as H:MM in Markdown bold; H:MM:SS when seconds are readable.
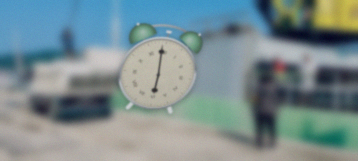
**5:59**
